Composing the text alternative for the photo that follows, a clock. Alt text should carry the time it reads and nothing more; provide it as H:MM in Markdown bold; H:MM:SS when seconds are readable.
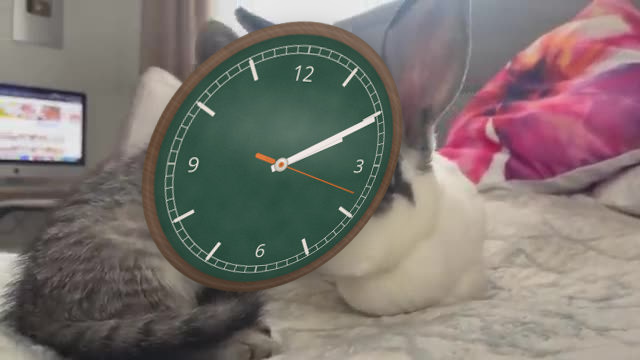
**2:10:18**
